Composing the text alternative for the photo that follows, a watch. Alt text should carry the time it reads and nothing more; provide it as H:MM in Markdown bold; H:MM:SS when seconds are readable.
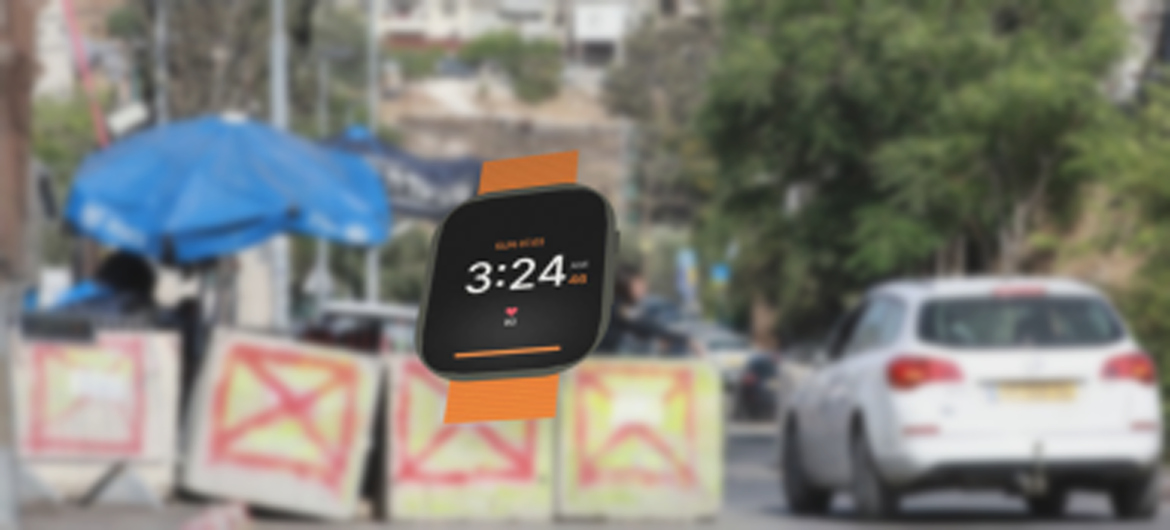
**3:24**
